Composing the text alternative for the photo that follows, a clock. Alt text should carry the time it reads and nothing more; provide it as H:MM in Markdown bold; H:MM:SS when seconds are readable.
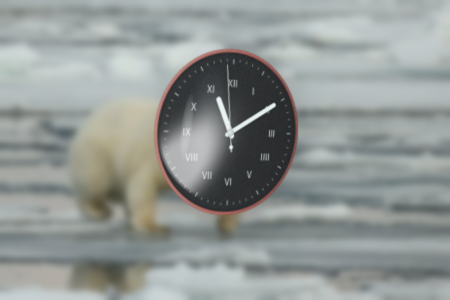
**11:09:59**
